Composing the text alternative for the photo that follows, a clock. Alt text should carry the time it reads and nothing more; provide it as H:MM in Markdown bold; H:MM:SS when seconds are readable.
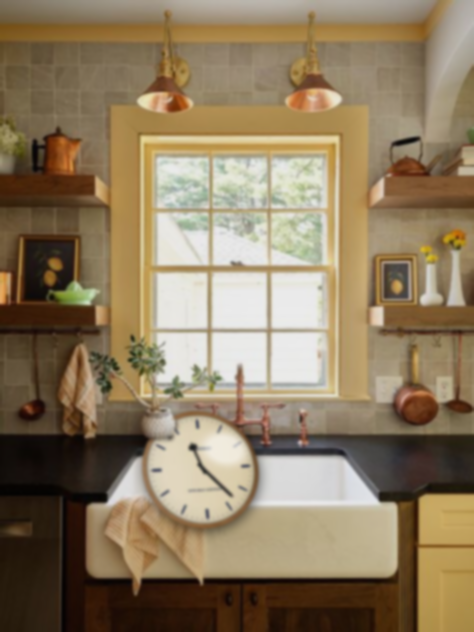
**11:23**
